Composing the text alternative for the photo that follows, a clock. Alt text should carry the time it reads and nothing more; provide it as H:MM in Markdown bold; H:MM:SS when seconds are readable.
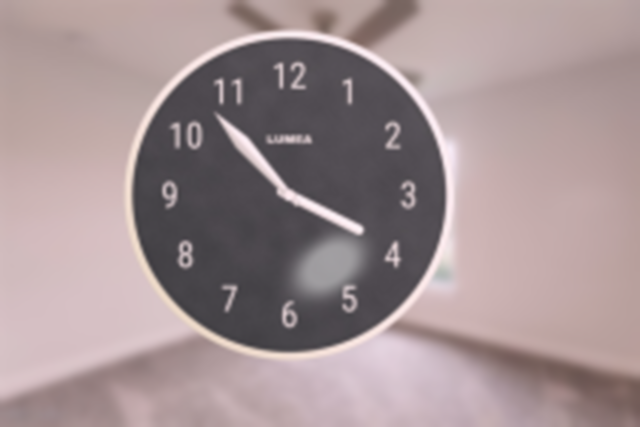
**3:53**
